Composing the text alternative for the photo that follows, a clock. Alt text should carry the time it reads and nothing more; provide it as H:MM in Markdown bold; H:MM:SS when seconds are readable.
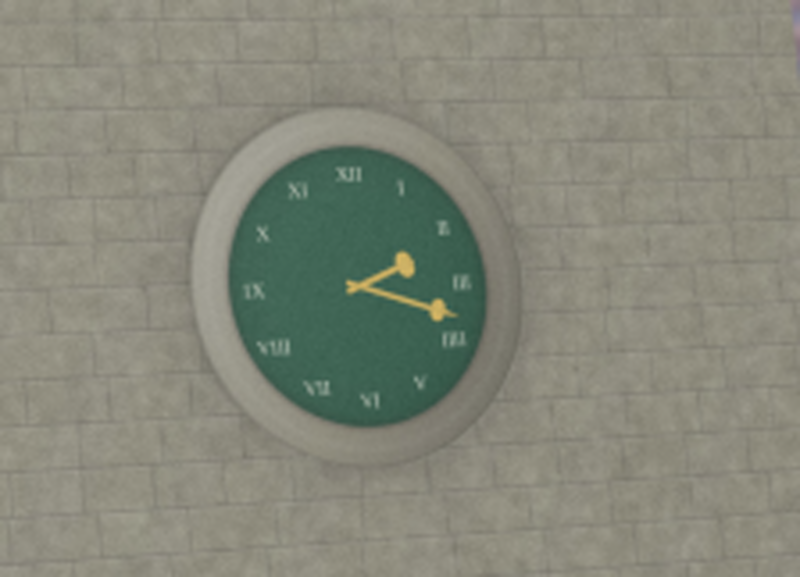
**2:18**
